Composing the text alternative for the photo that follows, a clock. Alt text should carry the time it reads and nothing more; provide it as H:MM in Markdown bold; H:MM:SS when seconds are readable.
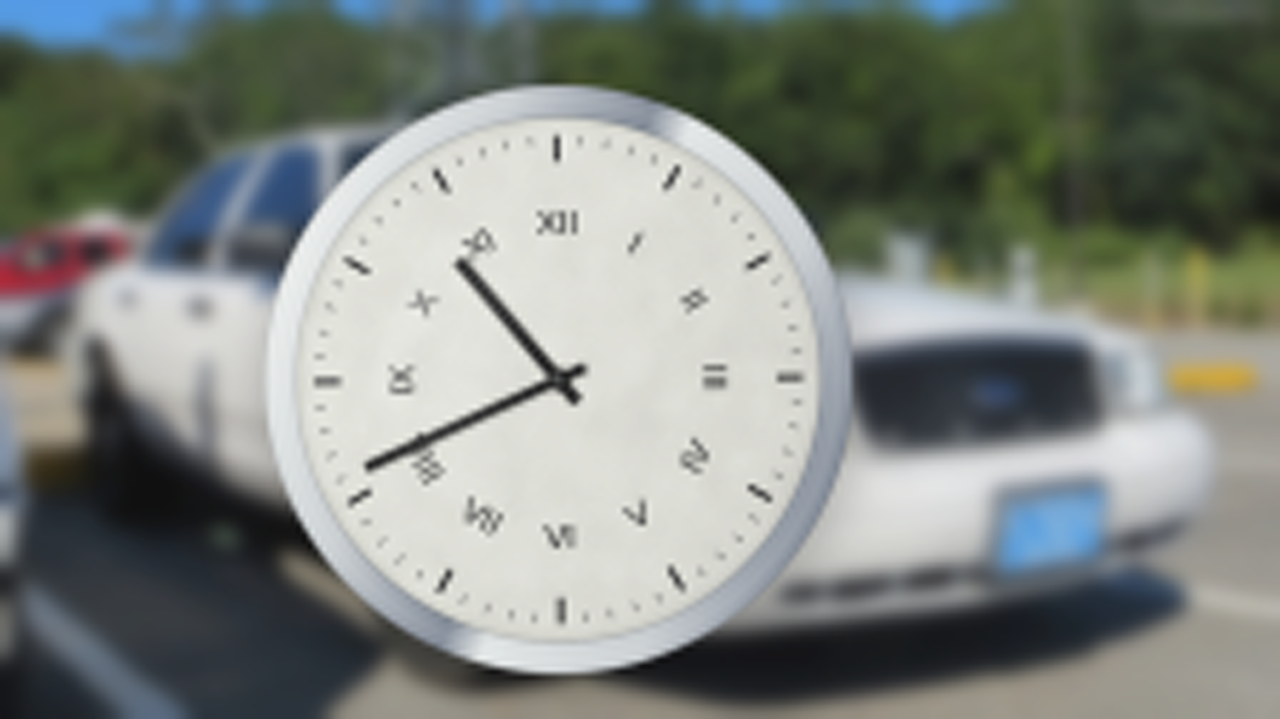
**10:41**
